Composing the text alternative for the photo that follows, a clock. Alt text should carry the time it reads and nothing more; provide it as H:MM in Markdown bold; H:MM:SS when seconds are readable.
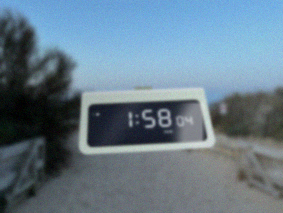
**1:58**
